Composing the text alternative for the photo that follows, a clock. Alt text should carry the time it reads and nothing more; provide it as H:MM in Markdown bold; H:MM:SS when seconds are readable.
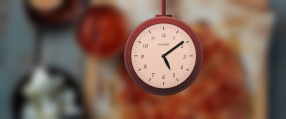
**5:09**
